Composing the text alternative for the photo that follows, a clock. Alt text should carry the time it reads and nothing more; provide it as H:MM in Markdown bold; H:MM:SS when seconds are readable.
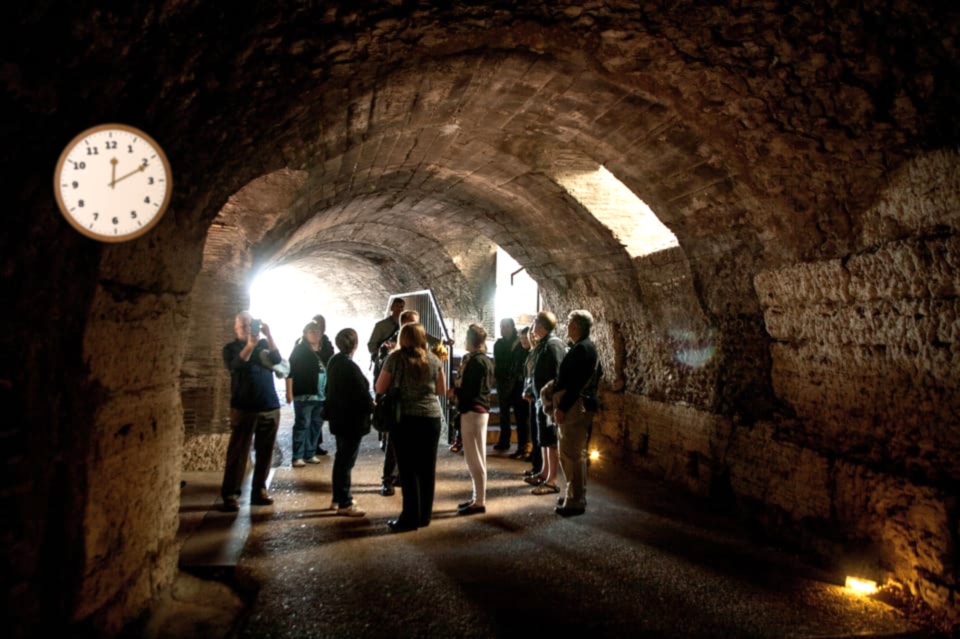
**12:11**
